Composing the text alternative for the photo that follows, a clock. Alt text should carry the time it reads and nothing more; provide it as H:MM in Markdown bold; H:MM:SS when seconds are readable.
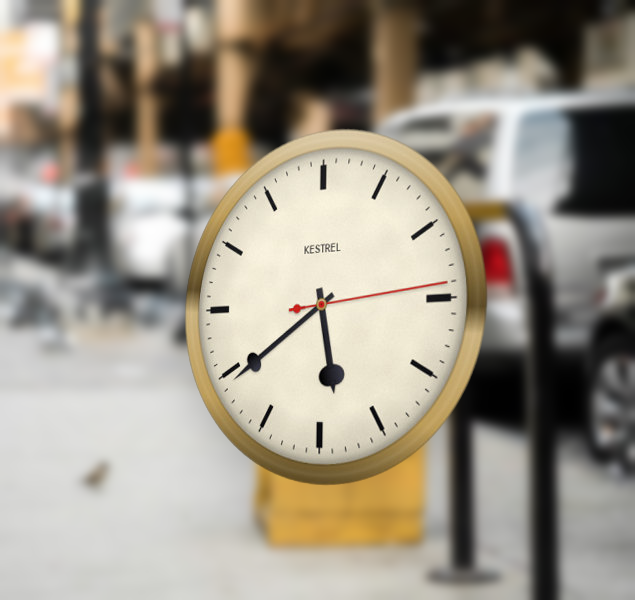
**5:39:14**
